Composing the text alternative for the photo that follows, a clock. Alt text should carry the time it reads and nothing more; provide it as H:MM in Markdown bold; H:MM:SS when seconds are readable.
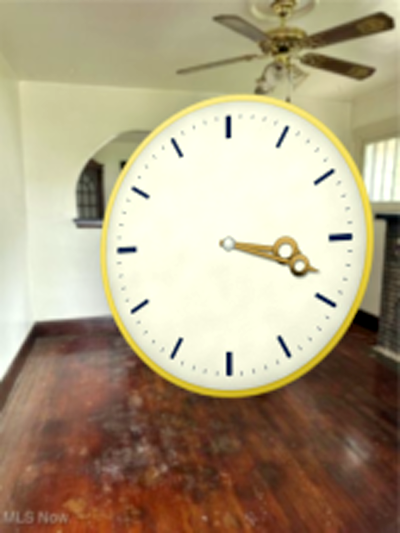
**3:18**
